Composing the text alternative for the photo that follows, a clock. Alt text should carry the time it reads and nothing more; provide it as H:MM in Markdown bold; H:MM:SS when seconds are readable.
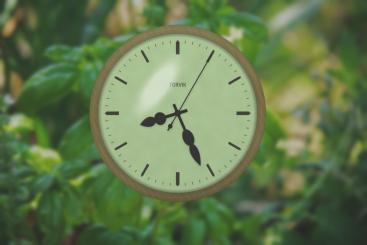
**8:26:05**
